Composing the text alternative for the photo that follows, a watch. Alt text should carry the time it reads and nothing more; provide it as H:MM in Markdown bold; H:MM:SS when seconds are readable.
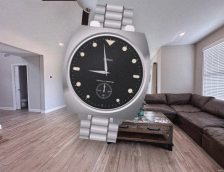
**8:58**
